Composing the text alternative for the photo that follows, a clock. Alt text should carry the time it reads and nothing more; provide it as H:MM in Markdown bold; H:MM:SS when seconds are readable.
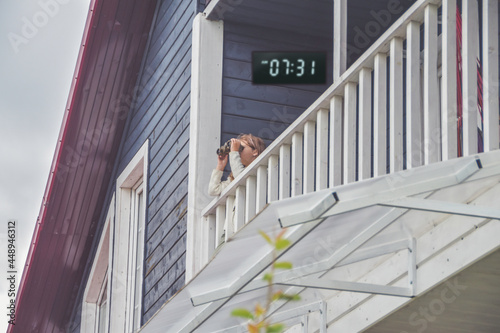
**7:31**
